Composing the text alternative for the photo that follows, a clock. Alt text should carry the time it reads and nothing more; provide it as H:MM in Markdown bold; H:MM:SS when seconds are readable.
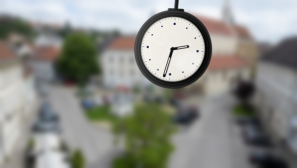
**2:32**
